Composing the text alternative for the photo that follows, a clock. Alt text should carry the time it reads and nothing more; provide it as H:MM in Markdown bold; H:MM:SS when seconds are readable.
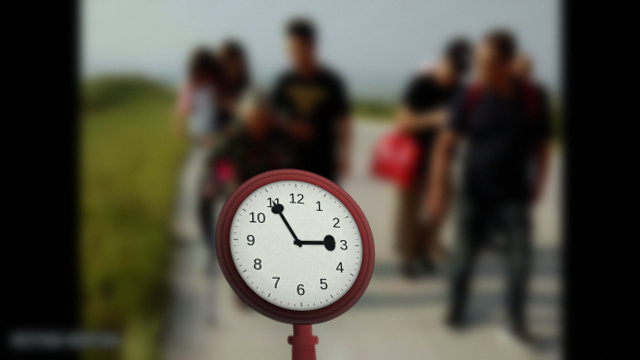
**2:55**
